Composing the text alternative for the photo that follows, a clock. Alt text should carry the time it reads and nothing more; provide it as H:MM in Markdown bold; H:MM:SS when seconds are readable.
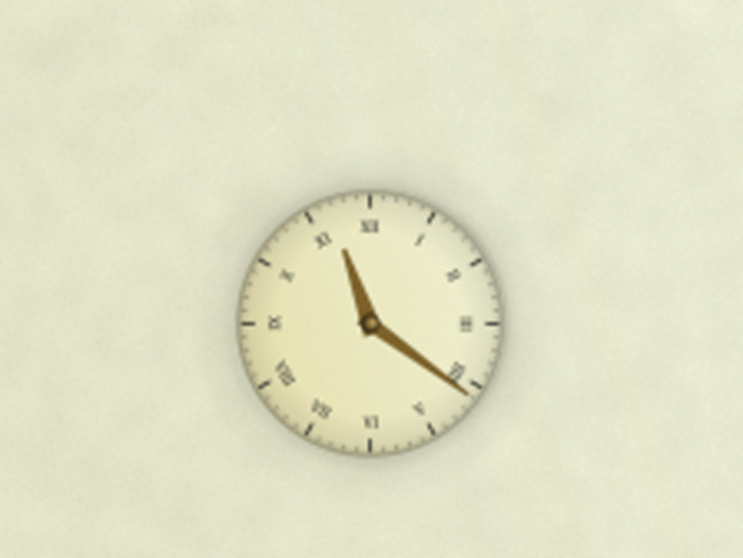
**11:21**
